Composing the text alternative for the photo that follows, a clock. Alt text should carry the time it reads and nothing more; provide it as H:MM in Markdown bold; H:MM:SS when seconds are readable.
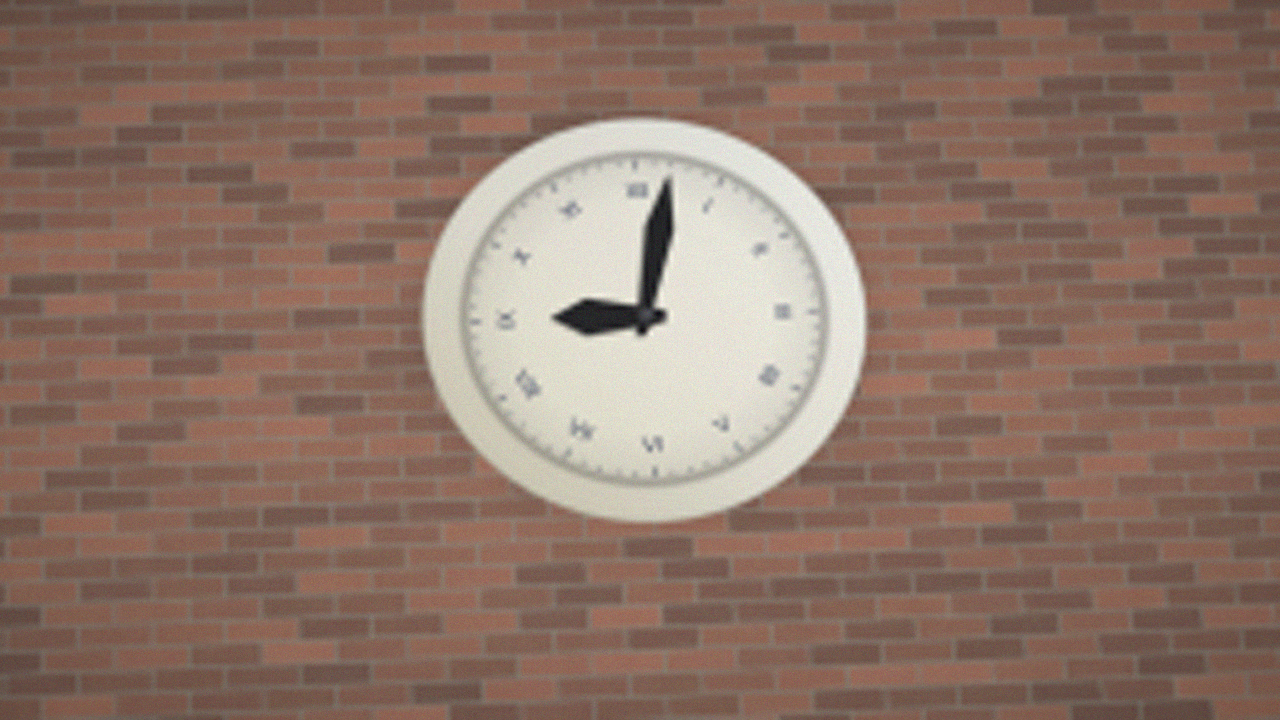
**9:02**
